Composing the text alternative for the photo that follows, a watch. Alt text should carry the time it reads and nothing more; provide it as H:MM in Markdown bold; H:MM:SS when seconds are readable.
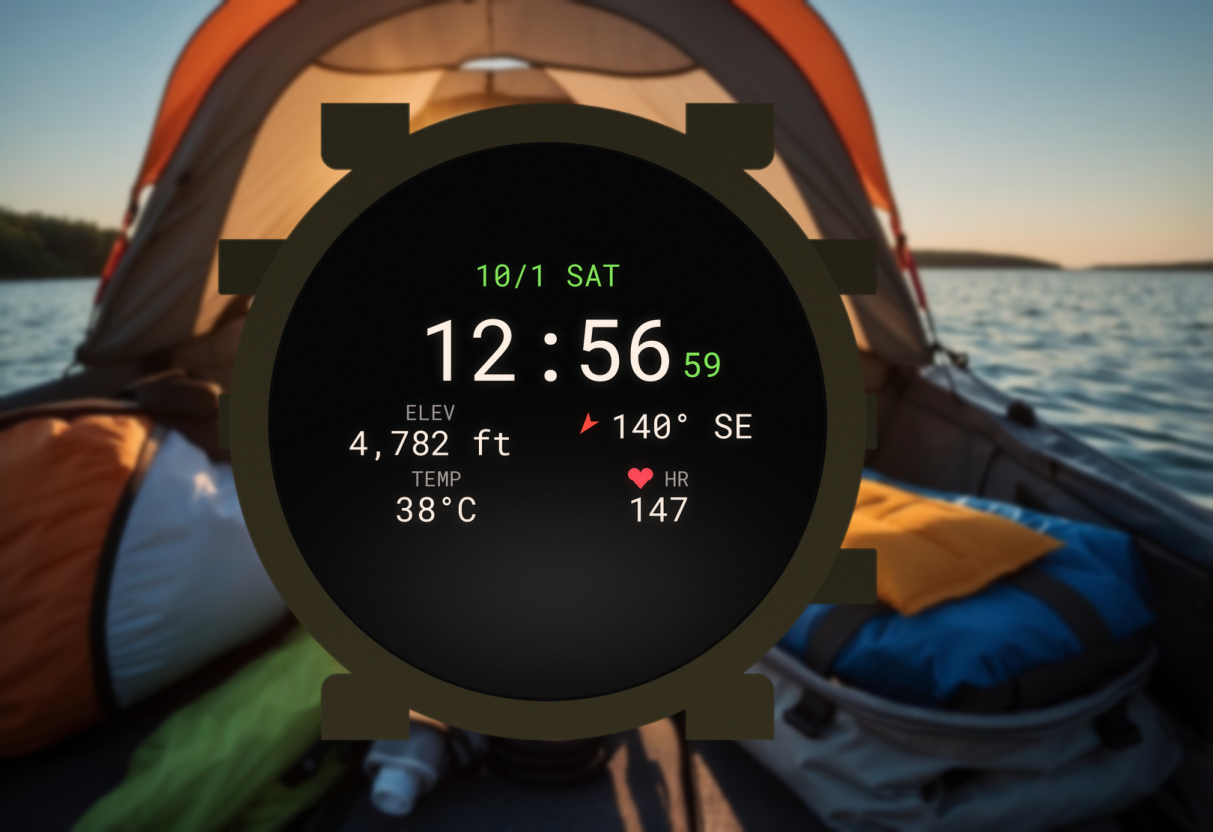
**12:56:59**
